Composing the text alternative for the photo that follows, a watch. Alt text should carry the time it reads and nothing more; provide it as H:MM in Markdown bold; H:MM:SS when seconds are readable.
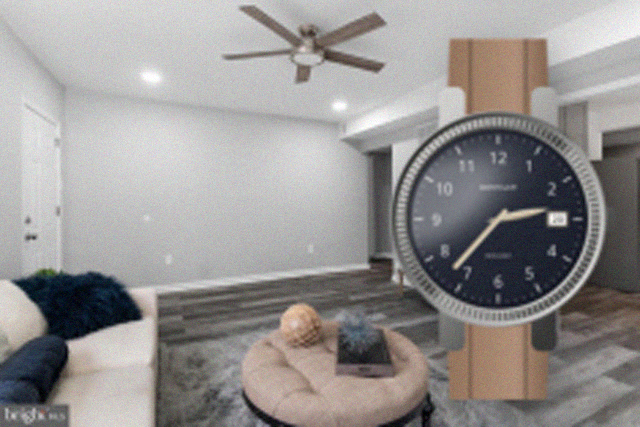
**2:37**
